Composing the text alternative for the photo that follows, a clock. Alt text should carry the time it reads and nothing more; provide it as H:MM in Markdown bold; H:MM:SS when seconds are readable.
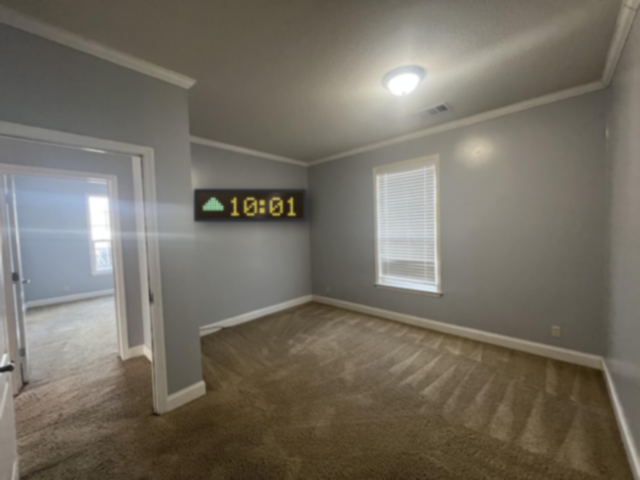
**10:01**
